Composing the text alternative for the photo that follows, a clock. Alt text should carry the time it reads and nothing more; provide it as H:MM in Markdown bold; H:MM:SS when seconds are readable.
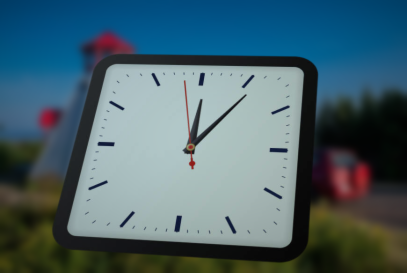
**12:05:58**
